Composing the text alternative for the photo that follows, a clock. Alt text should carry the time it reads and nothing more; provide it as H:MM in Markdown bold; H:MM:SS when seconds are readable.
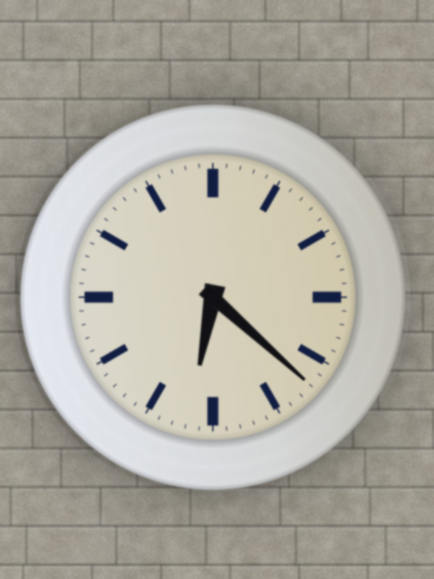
**6:22**
